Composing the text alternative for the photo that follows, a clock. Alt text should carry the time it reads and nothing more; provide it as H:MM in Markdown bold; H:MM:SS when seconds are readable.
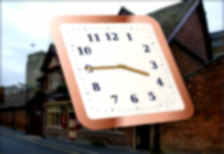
**3:45**
